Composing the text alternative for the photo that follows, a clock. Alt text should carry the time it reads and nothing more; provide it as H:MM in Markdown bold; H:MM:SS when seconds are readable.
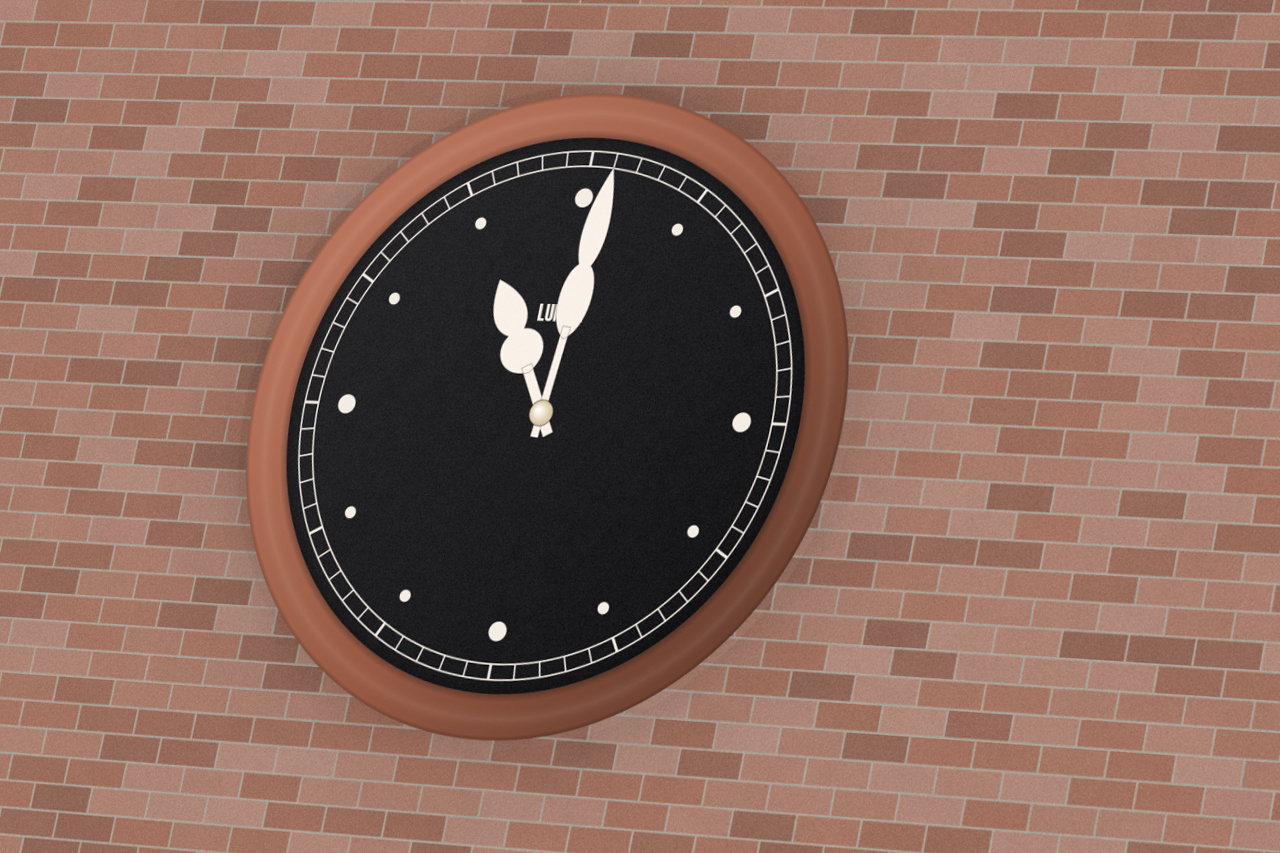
**11:01**
